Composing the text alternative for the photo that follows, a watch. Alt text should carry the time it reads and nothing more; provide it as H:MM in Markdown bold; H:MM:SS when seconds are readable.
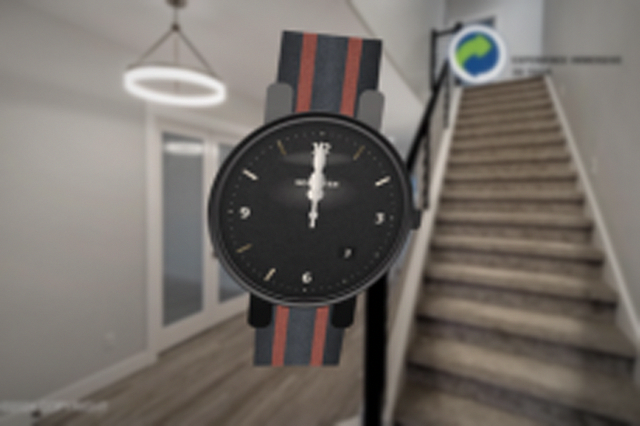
**12:00**
